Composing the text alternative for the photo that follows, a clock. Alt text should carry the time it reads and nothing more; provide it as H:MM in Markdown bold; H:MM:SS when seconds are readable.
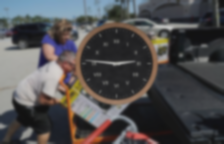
**2:46**
